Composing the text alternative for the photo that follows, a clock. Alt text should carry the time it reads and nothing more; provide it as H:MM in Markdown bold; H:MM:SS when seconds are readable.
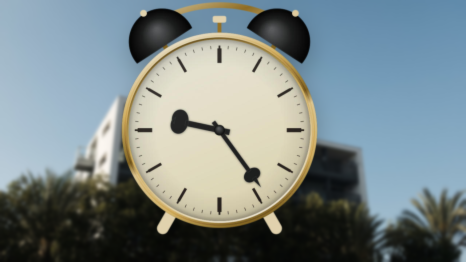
**9:24**
